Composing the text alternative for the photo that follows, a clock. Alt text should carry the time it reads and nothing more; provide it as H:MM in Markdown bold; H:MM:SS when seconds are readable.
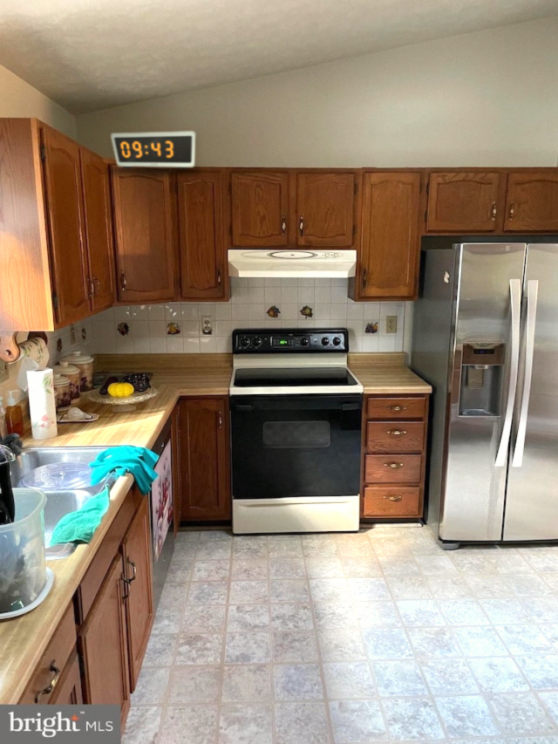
**9:43**
